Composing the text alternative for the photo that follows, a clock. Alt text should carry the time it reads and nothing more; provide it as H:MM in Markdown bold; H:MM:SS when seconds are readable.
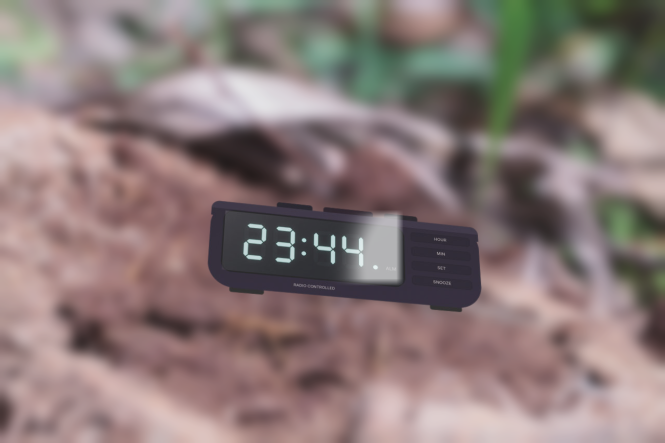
**23:44**
